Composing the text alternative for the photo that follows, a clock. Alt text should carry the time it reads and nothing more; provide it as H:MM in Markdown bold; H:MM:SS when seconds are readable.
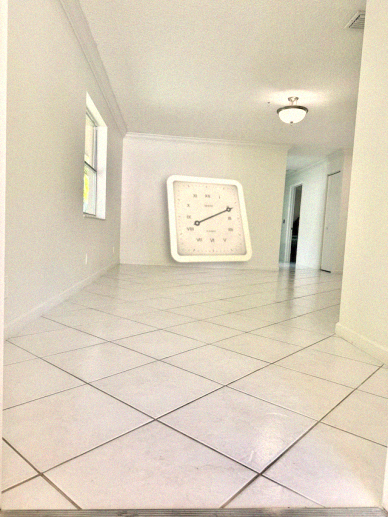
**8:11**
